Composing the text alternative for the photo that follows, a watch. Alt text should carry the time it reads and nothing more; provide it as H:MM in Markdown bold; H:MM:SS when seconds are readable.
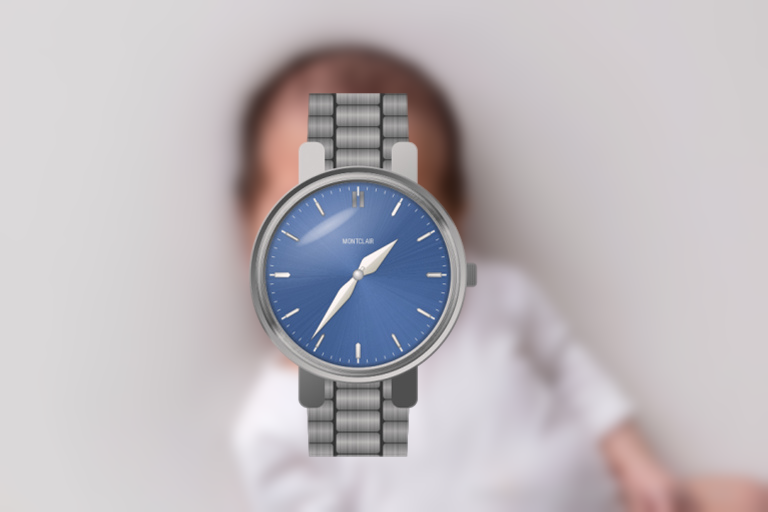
**1:36**
